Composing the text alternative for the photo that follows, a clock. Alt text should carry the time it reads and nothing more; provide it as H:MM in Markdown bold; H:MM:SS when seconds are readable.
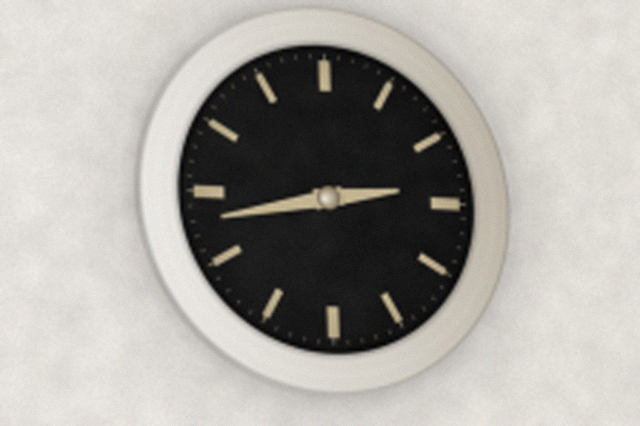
**2:43**
